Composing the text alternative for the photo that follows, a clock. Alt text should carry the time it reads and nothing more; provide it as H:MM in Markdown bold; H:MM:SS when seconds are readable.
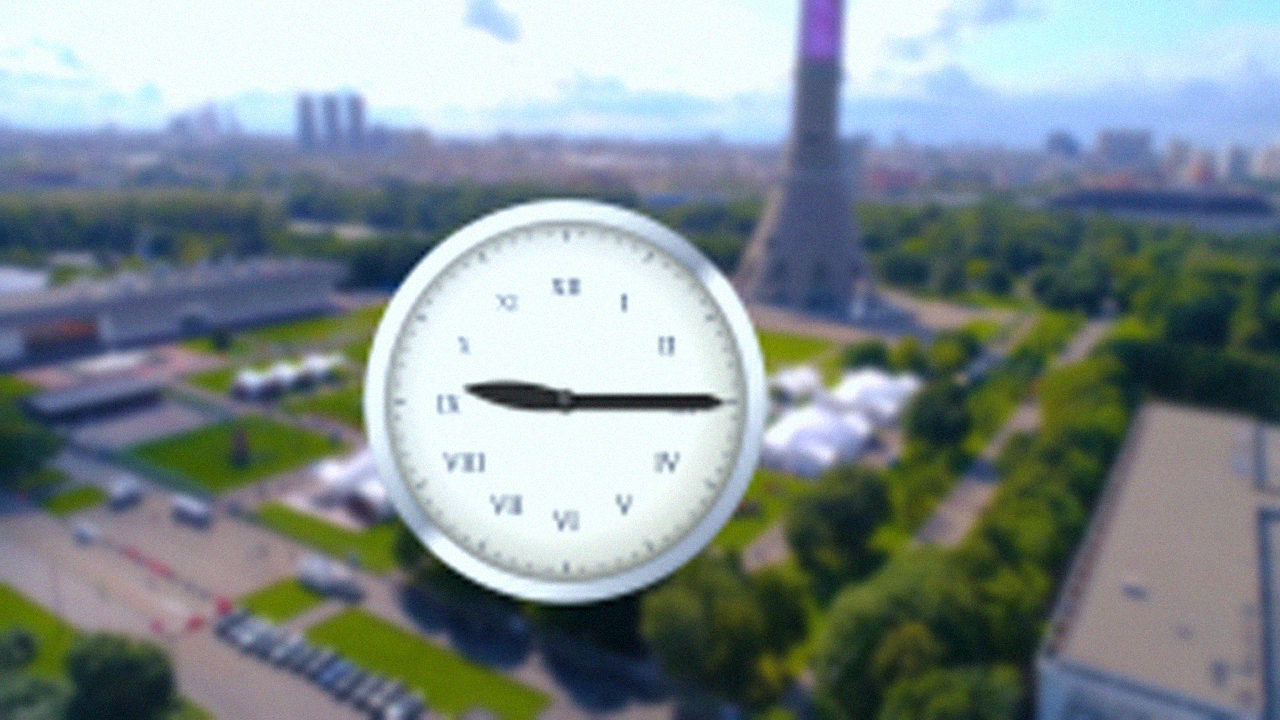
**9:15**
